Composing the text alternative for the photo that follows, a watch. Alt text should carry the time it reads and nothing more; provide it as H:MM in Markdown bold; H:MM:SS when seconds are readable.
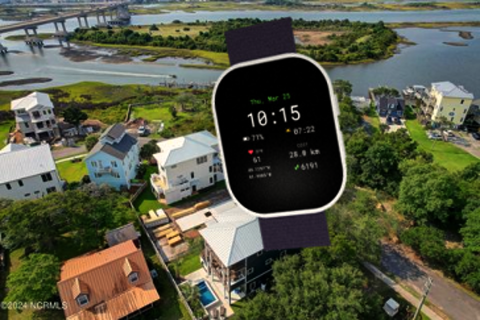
**10:15**
